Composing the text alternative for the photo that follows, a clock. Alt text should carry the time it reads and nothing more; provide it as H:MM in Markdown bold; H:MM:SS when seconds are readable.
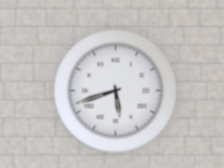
**5:42**
